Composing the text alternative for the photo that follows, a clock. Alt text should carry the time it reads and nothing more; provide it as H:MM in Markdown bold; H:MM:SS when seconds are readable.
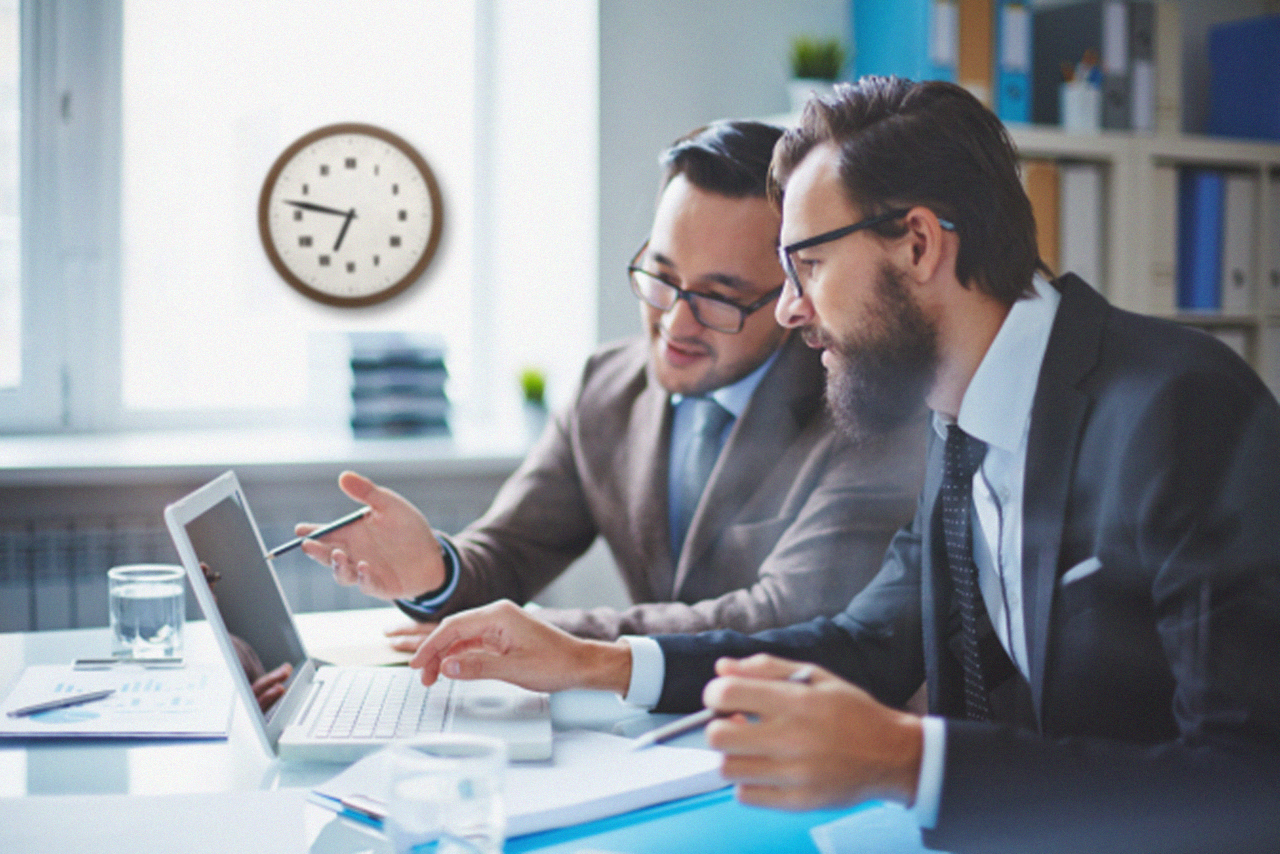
**6:47**
